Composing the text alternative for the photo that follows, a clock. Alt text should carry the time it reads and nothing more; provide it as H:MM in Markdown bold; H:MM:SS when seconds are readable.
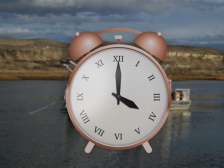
**4:00**
